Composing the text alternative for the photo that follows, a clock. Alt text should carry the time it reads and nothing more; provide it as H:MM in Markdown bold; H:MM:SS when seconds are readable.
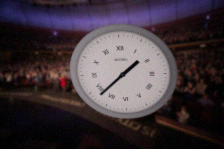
**1:38**
